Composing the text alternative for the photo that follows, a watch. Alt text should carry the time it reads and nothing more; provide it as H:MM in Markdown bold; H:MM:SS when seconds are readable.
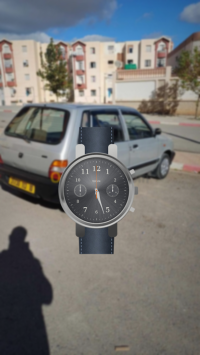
**5:27**
